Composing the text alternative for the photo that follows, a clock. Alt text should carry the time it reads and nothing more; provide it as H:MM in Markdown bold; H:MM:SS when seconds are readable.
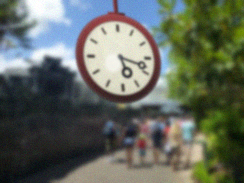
**5:18**
